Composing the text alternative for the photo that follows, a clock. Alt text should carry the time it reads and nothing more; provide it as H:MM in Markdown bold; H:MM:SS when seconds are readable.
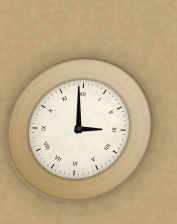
**2:59**
